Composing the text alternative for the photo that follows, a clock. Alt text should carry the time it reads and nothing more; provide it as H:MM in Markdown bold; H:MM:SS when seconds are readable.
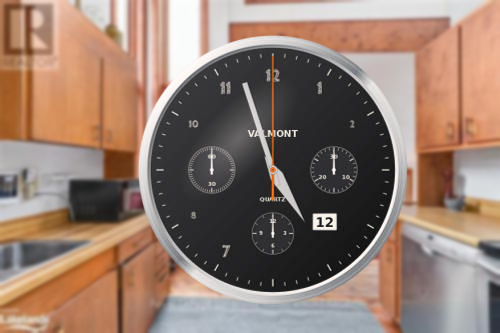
**4:57**
